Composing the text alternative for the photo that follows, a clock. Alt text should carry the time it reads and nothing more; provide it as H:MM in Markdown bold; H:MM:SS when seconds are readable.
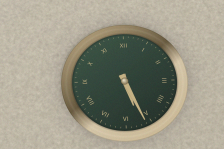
**5:26**
